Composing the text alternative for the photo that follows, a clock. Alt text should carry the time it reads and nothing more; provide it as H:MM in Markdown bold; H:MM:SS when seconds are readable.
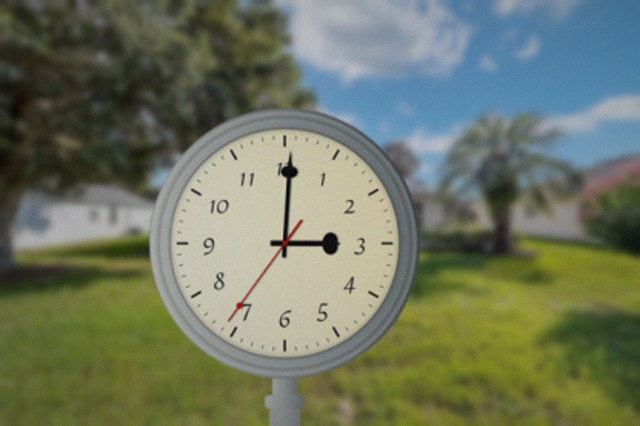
**3:00:36**
